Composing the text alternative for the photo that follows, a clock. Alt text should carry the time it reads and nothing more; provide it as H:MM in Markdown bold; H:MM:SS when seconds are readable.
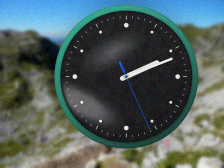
**2:11:26**
